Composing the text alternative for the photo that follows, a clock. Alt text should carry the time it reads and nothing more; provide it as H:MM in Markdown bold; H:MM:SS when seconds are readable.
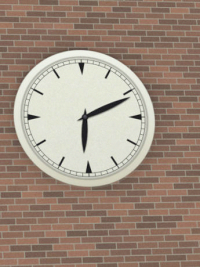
**6:11**
